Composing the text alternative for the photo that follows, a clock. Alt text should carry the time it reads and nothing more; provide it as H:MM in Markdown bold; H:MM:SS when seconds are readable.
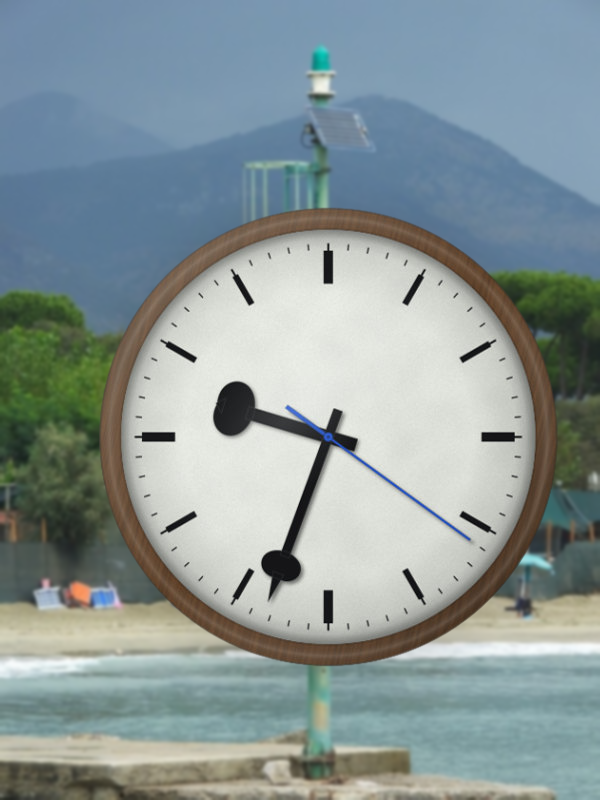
**9:33:21**
